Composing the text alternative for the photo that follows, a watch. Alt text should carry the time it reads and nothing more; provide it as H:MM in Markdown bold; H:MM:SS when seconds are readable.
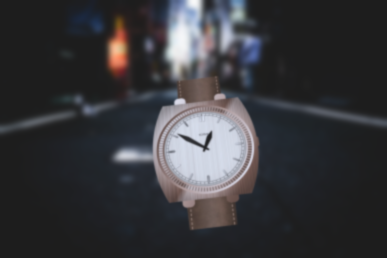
**12:51**
